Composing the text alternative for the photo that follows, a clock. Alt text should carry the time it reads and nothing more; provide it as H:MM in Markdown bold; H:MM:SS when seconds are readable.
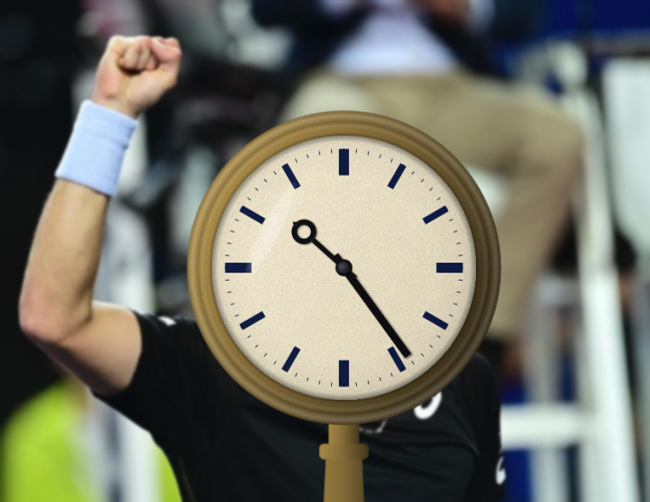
**10:24**
